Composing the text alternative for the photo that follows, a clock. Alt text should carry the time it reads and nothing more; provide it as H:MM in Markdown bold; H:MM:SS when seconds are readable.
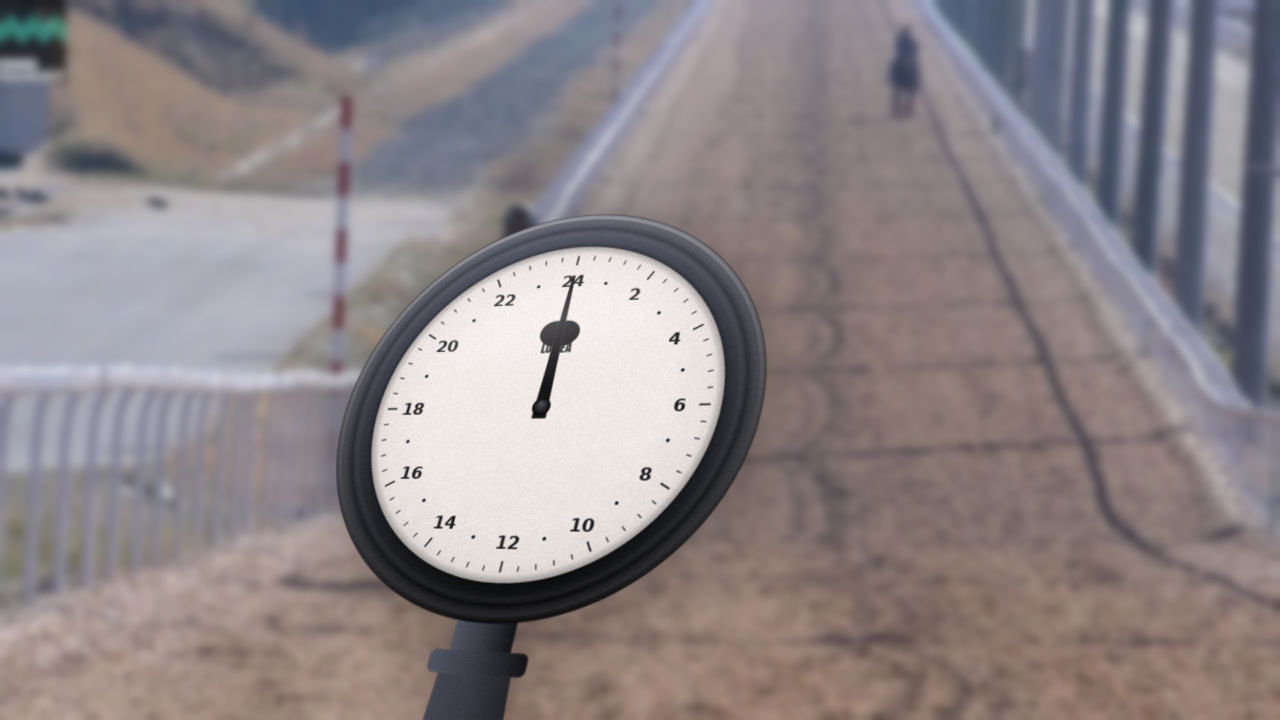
**0:00**
